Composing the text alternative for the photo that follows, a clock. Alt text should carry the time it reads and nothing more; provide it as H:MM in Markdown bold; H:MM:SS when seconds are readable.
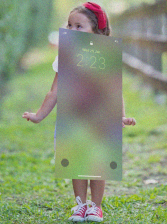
**2:23**
